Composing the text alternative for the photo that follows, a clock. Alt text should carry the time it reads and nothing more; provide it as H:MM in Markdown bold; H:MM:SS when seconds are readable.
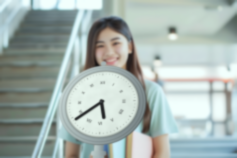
**5:39**
